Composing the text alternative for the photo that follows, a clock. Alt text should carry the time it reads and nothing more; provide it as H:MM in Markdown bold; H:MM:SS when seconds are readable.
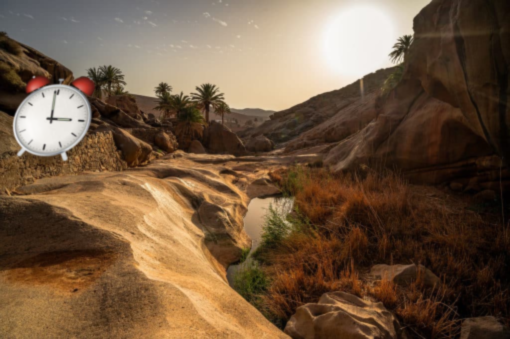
**2:59**
